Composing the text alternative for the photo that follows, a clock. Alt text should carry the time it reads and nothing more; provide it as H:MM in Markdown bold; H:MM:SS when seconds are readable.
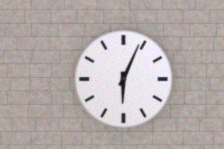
**6:04**
